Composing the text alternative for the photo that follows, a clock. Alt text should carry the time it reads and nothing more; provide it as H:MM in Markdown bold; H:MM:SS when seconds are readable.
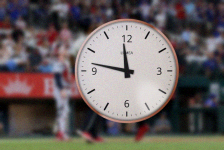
**11:47**
